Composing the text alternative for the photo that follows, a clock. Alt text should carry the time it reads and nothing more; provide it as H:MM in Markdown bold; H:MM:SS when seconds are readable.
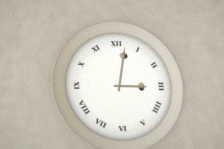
**3:02**
